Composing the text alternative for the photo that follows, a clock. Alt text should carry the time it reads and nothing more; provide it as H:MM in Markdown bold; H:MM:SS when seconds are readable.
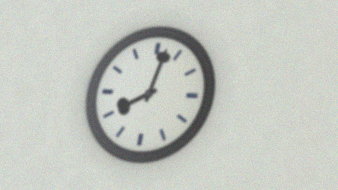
**8:02**
